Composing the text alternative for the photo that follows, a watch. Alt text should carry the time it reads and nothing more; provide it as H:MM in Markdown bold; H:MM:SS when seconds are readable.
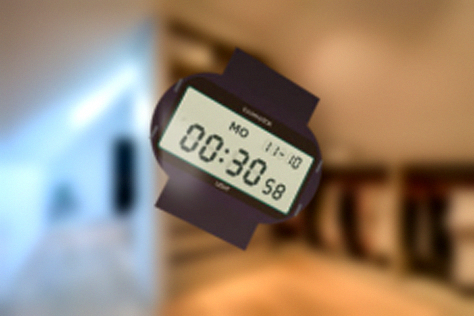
**0:30:58**
